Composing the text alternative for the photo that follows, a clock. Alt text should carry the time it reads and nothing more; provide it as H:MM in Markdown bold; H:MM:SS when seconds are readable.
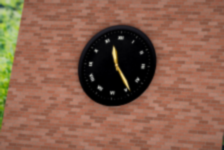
**11:24**
